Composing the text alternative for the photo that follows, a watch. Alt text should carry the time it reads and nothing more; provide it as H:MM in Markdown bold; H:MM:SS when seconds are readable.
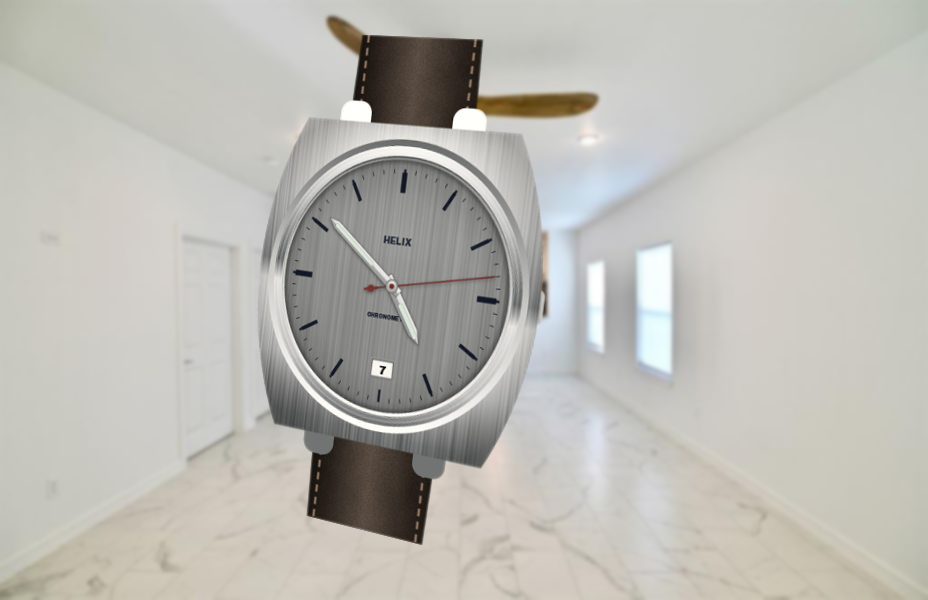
**4:51:13**
